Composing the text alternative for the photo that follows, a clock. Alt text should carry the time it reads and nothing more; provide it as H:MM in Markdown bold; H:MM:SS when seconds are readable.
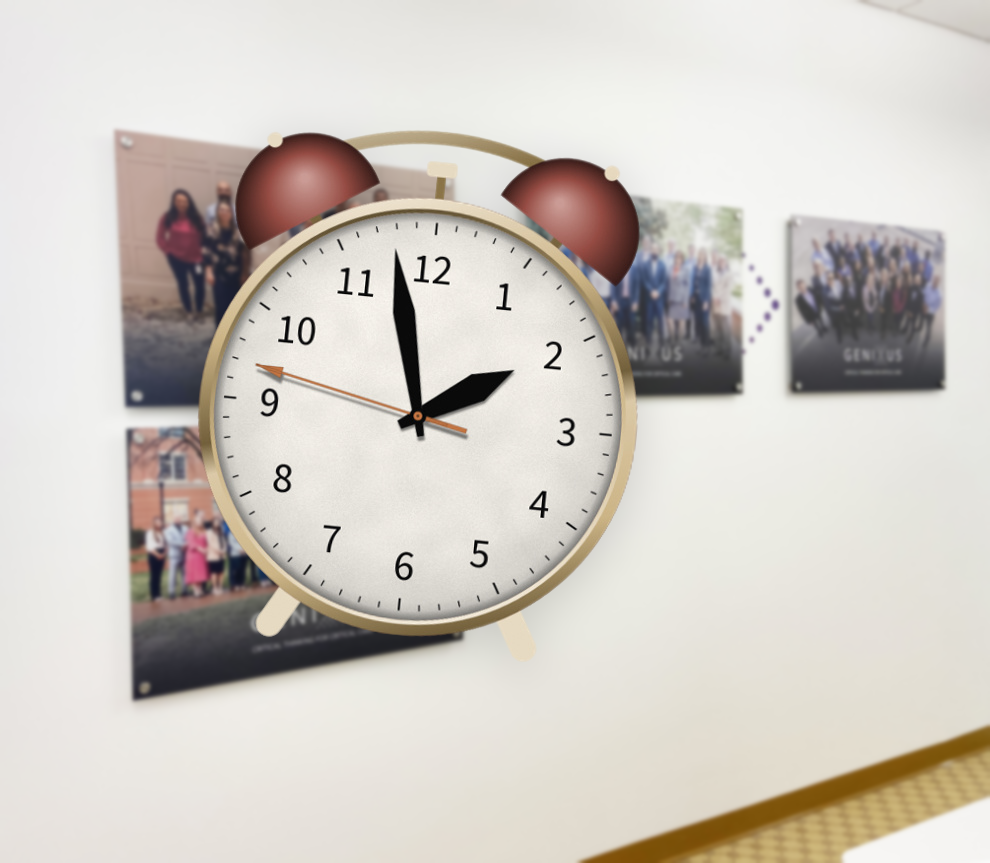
**1:57:47**
